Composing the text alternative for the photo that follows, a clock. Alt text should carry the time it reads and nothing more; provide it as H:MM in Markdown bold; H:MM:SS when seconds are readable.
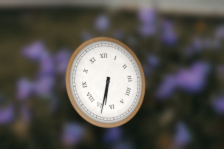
**6:34**
